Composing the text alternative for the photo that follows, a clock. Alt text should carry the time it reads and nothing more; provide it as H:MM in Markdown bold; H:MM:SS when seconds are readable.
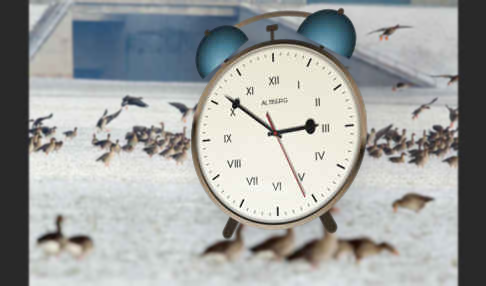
**2:51:26**
